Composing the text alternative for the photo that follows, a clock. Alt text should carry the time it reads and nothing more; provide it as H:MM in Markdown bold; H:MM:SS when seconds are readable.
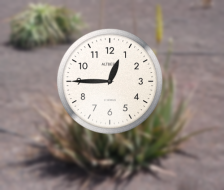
**12:45**
